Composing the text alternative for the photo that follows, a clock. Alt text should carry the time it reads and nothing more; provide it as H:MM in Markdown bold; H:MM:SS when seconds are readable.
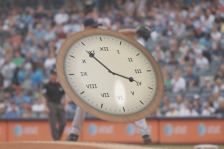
**3:54**
